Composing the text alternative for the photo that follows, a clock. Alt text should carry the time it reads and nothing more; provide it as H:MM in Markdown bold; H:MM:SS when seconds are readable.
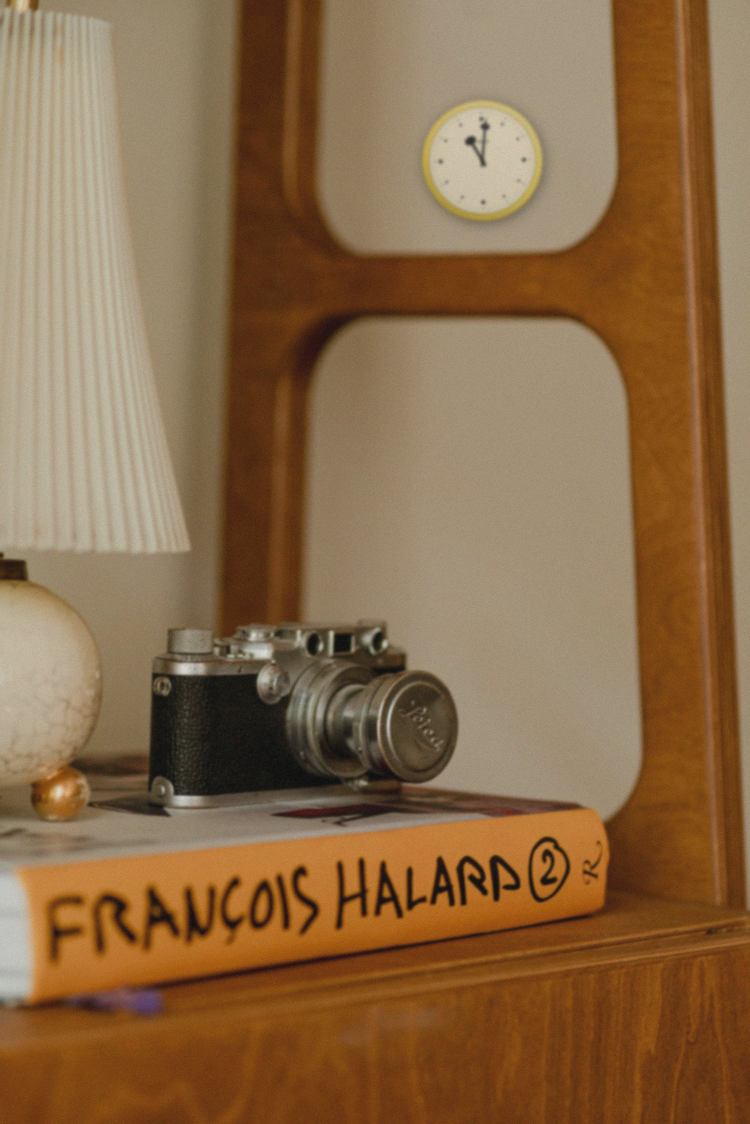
**11:01**
